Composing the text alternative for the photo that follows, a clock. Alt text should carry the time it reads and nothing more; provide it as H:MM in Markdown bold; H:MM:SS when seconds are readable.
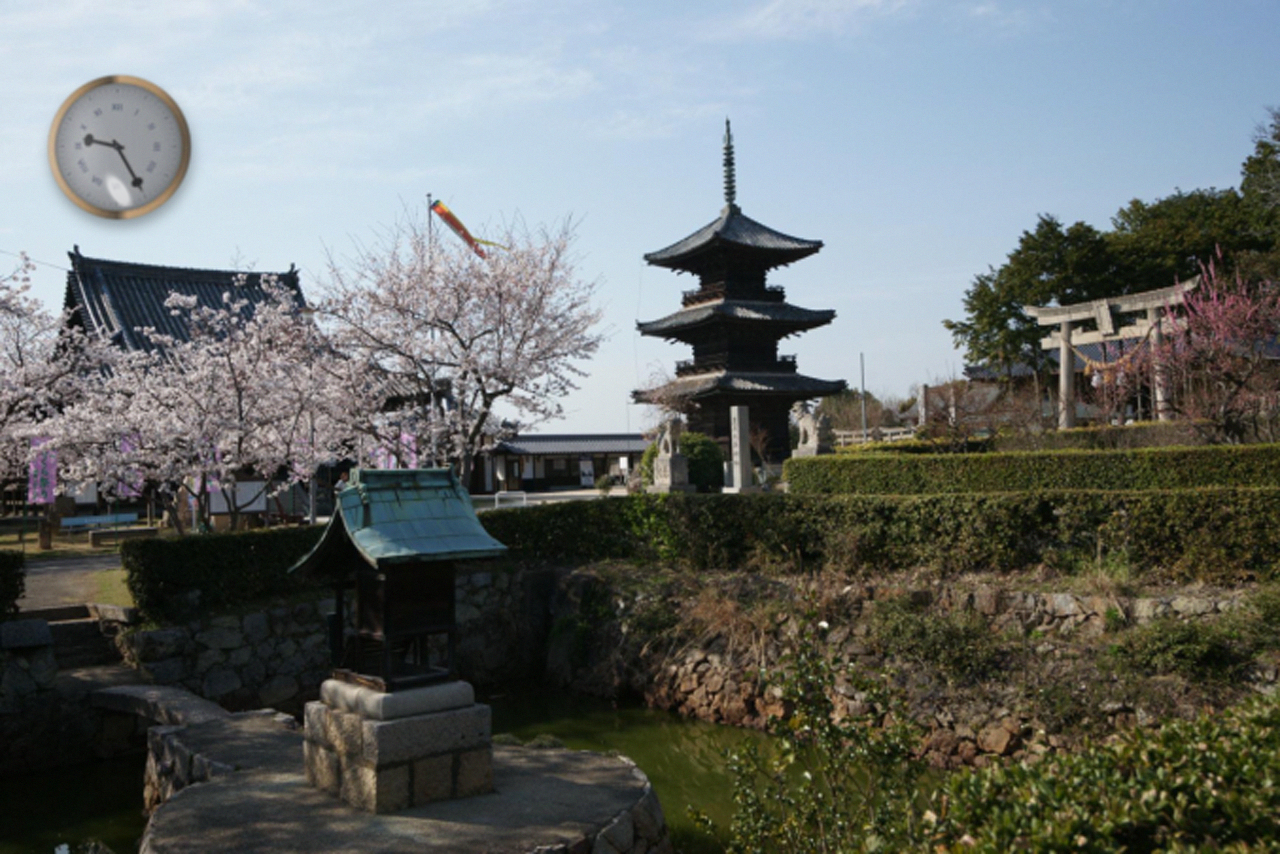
**9:25**
